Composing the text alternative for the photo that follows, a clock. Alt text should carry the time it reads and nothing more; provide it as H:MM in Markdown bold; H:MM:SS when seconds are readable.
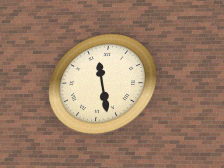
**11:27**
